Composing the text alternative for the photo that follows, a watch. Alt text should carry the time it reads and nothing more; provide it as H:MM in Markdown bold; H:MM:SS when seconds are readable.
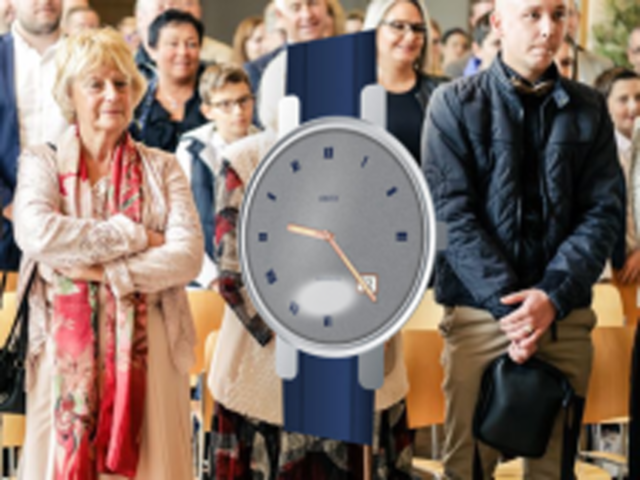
**9:23**
